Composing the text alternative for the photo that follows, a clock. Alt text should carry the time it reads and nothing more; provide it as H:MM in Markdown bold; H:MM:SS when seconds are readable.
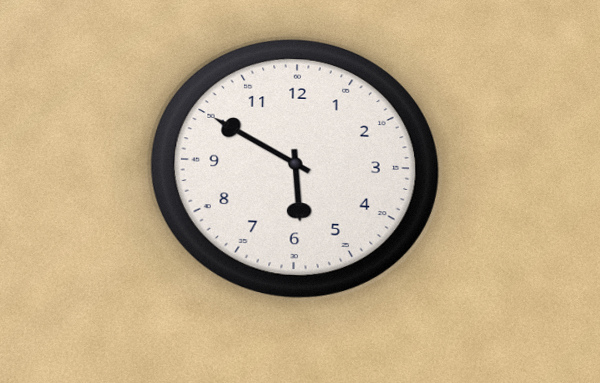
**5:50**
